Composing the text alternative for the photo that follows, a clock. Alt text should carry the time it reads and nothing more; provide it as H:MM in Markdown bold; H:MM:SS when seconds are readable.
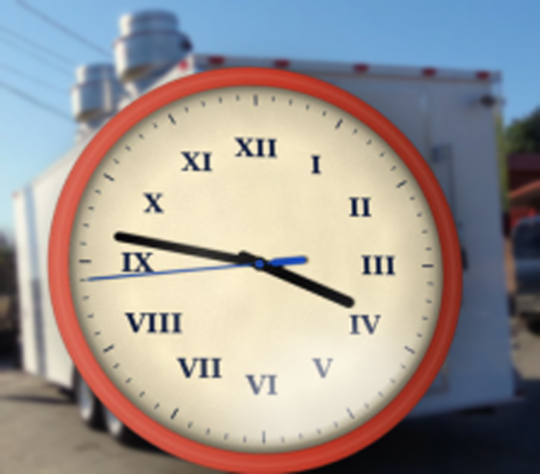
**3:46:44**
